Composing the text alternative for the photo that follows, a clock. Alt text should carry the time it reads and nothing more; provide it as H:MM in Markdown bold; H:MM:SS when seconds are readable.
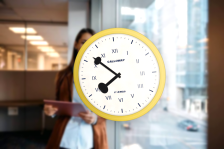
**7:52**
